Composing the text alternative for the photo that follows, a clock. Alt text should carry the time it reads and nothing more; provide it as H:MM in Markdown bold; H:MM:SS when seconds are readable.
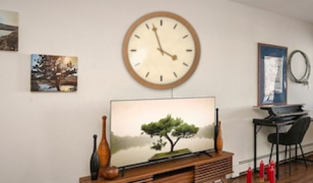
**3:57**
